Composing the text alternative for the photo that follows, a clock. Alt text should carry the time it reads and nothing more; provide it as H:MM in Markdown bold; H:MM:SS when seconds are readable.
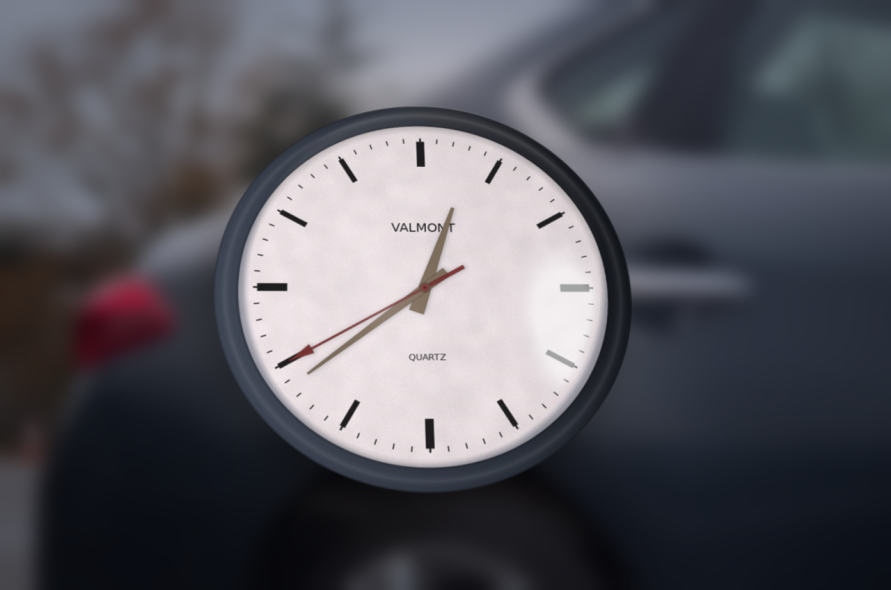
**12:38:40**
